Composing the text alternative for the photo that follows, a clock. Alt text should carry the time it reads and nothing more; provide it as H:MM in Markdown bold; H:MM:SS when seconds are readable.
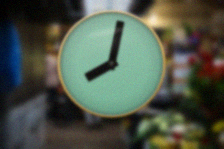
**8:02**
